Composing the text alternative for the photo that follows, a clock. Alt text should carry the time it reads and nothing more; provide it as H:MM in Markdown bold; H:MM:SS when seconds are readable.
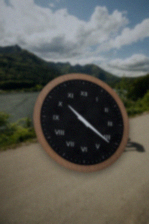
**10:21**
